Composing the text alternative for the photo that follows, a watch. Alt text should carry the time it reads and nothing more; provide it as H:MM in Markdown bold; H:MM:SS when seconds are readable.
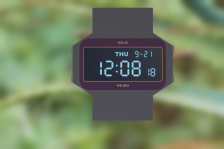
**12:08:18**
